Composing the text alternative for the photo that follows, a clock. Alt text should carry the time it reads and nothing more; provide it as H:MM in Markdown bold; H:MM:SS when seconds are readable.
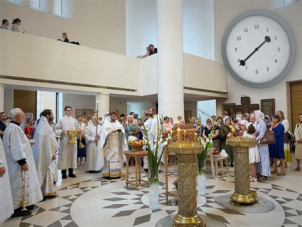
**1:38**
